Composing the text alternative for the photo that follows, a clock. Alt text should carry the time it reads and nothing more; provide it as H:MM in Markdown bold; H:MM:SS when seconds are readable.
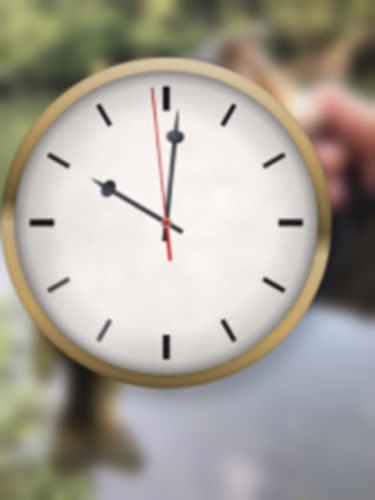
**10:00:59**
